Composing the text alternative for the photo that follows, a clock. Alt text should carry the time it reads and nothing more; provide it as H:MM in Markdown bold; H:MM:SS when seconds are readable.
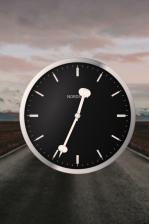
**12:34**
